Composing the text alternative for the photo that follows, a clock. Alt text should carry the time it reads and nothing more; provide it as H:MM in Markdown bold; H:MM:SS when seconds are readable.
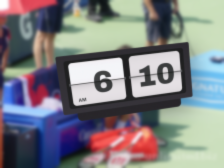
**6:10**
